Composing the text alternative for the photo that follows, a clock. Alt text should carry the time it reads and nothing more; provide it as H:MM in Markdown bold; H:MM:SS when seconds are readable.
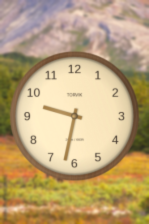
**9:32**
